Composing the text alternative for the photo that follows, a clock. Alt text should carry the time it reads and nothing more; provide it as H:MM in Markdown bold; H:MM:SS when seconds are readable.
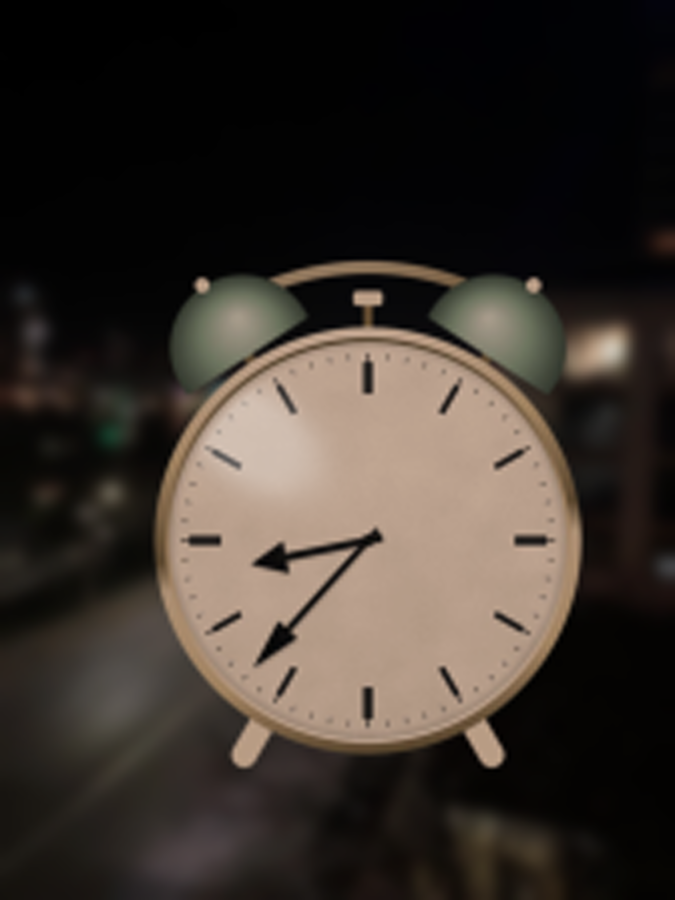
**8:37**
